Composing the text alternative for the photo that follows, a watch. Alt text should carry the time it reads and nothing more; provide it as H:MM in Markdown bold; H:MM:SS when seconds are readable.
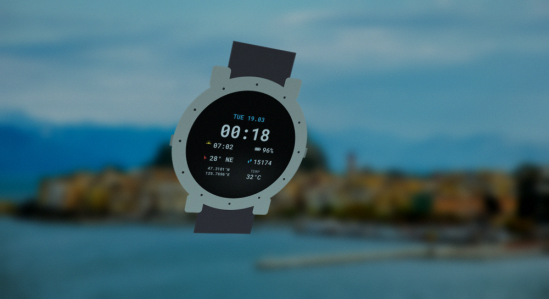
**0:18**
